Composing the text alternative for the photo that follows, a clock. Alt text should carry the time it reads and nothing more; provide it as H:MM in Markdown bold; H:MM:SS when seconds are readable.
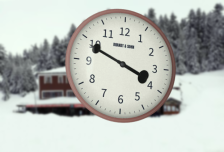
**3:49**
